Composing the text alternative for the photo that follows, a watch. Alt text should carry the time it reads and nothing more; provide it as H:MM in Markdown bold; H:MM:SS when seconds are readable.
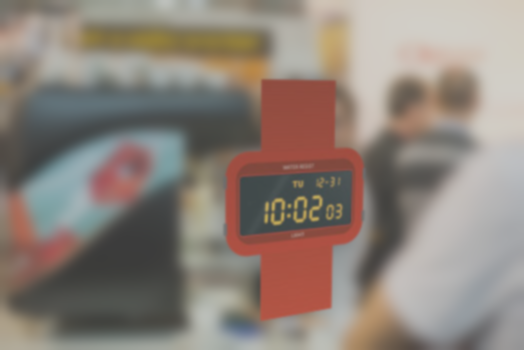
**10:02:03**
